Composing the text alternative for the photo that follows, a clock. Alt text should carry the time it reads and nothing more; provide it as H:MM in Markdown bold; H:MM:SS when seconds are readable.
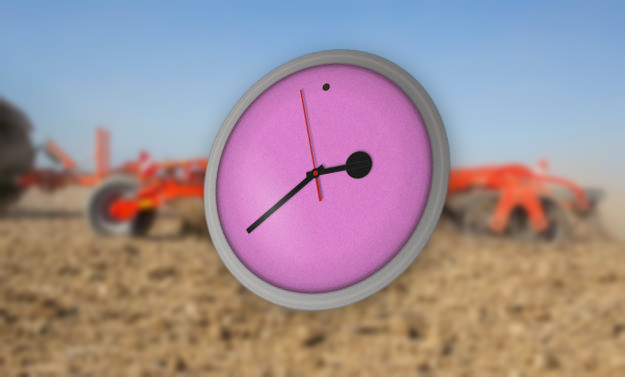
**2:37:57**
